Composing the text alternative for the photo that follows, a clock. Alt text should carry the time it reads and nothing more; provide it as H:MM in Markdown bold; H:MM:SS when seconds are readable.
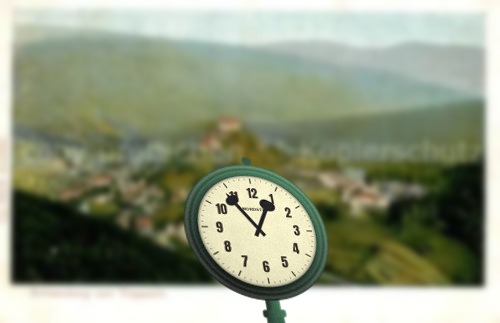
**12:54**
